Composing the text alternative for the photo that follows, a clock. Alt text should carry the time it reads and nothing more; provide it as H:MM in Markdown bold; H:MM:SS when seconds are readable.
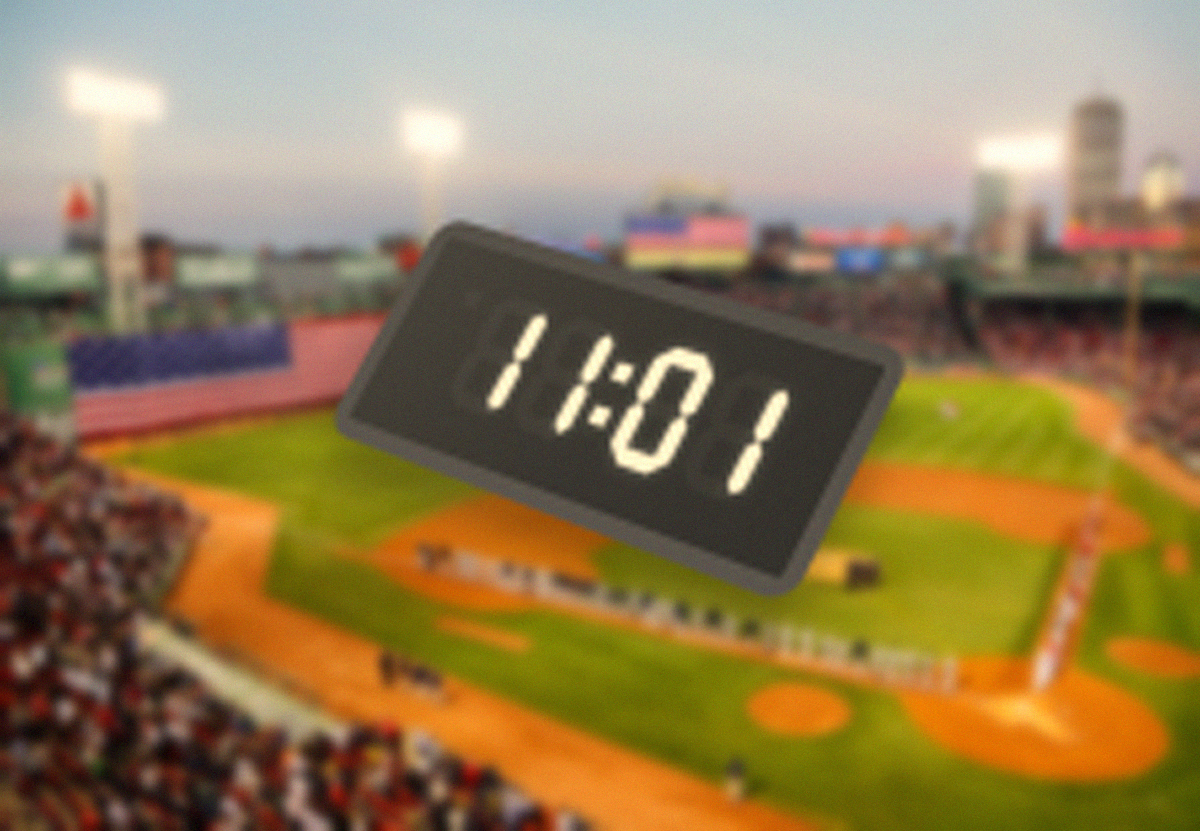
**11:01**
